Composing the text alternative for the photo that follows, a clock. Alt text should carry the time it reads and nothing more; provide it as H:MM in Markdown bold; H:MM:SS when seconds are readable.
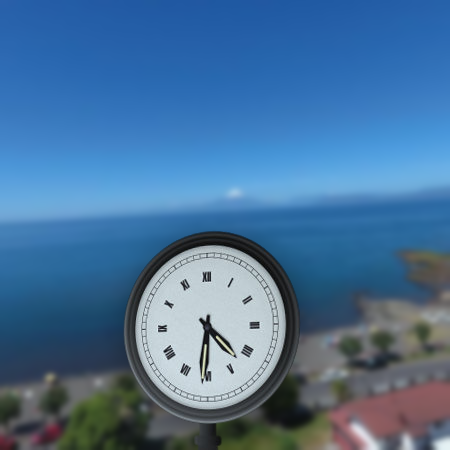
**4:31**
